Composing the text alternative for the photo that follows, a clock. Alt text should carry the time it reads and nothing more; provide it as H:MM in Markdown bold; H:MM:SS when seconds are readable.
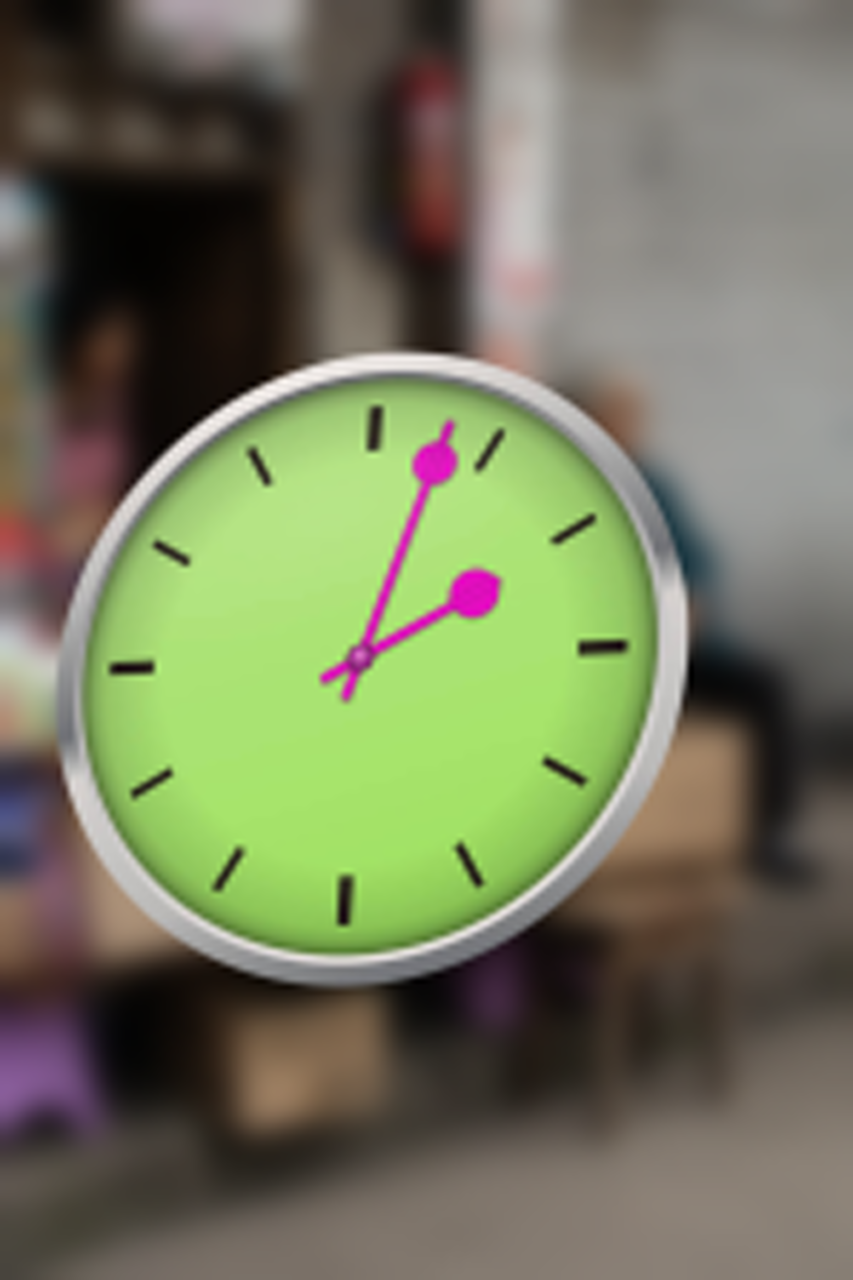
**2:03**
